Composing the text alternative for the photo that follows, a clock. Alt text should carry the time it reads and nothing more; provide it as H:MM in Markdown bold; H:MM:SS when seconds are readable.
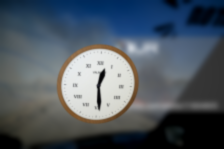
**12:29**
